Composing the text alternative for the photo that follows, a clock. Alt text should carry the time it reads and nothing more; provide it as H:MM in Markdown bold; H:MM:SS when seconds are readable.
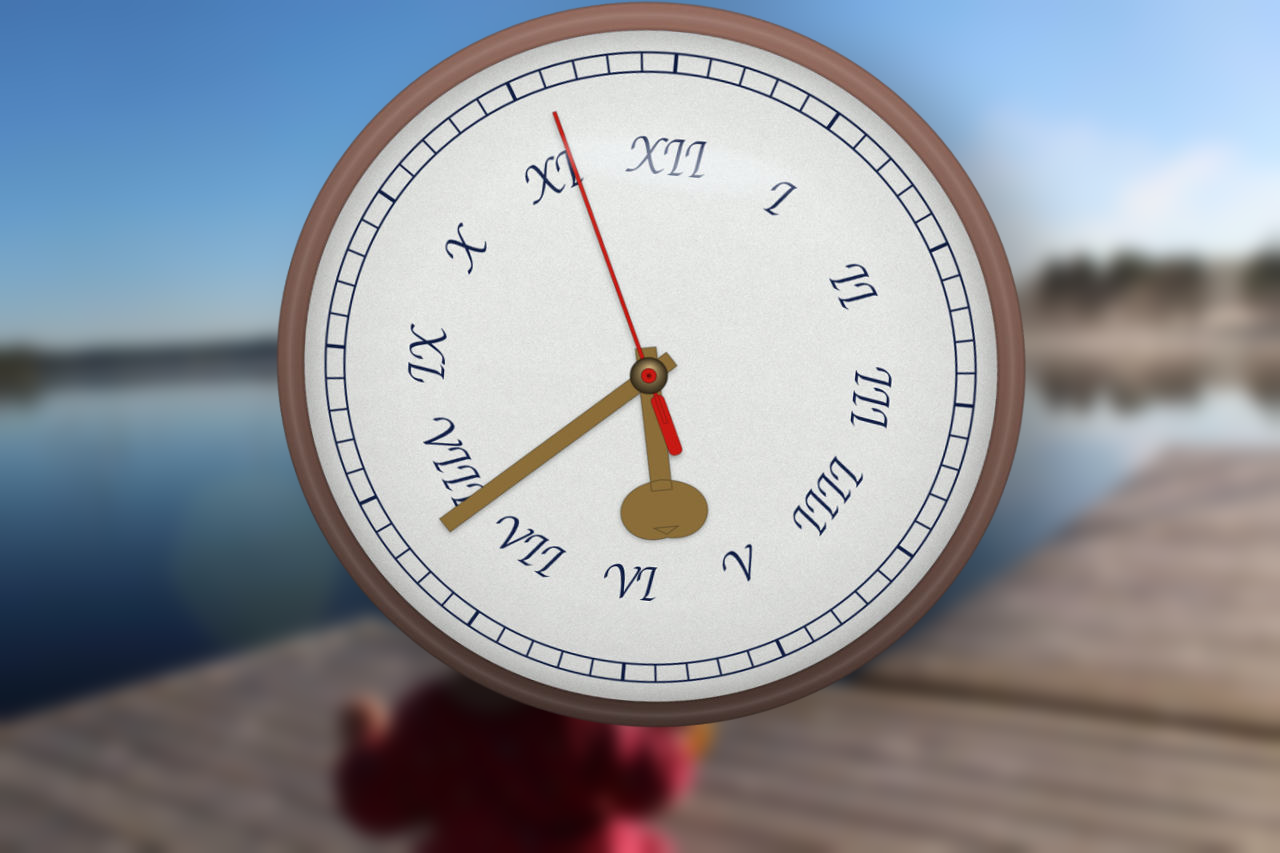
**5:37:56**
